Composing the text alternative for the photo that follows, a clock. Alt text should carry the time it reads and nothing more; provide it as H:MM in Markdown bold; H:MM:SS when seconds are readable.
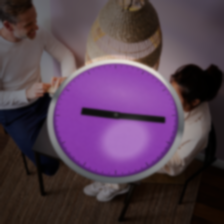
**9:16**
